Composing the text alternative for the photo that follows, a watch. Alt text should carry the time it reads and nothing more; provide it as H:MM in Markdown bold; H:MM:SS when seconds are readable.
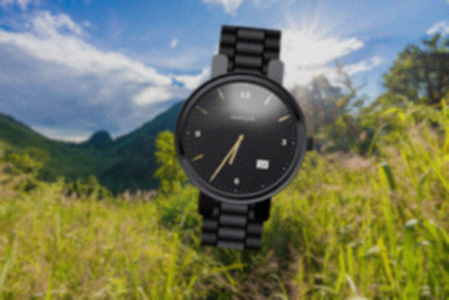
**6:35**
